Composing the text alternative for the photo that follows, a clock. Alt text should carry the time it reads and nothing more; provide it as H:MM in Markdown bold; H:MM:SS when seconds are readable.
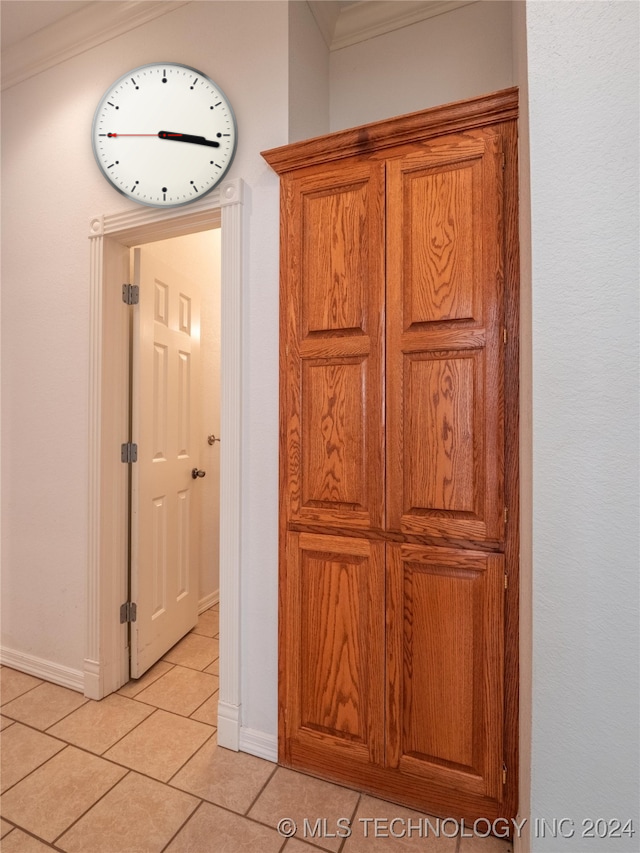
**3:16:45**
